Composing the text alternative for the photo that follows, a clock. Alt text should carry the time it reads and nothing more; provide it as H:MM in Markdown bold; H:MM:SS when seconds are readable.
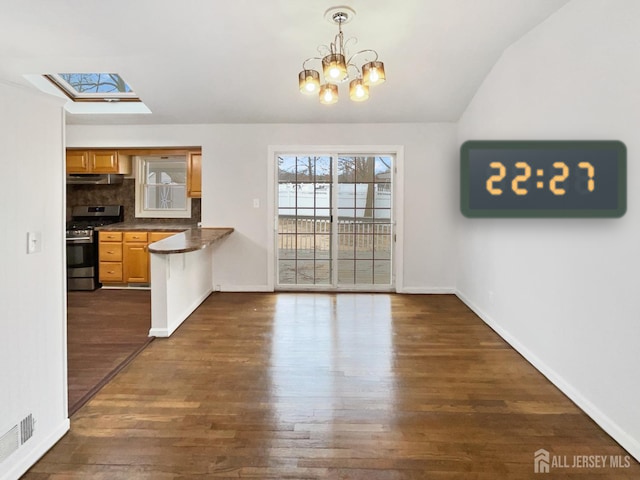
**22:27**
